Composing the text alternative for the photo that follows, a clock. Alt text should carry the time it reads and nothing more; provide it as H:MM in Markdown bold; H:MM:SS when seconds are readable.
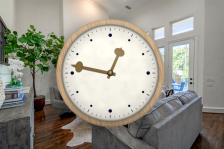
**12:47**
